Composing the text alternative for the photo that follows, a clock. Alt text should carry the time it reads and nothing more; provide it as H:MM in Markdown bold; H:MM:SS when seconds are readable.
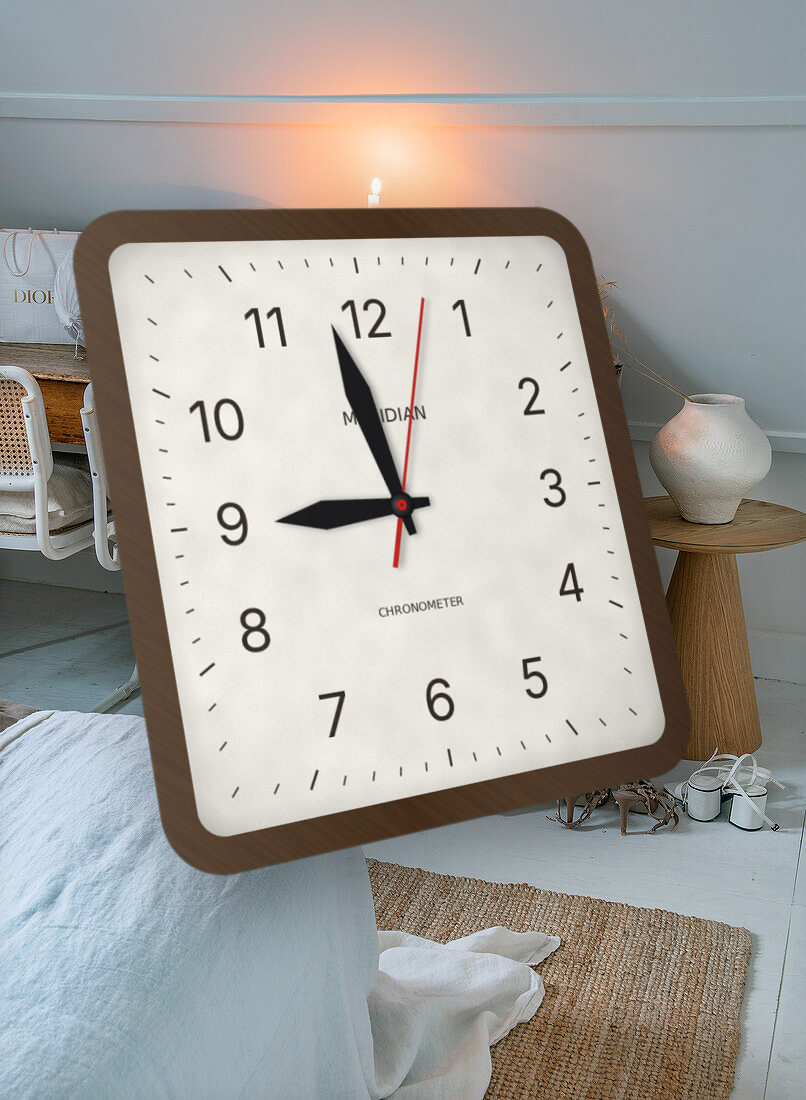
**8:58:03**
